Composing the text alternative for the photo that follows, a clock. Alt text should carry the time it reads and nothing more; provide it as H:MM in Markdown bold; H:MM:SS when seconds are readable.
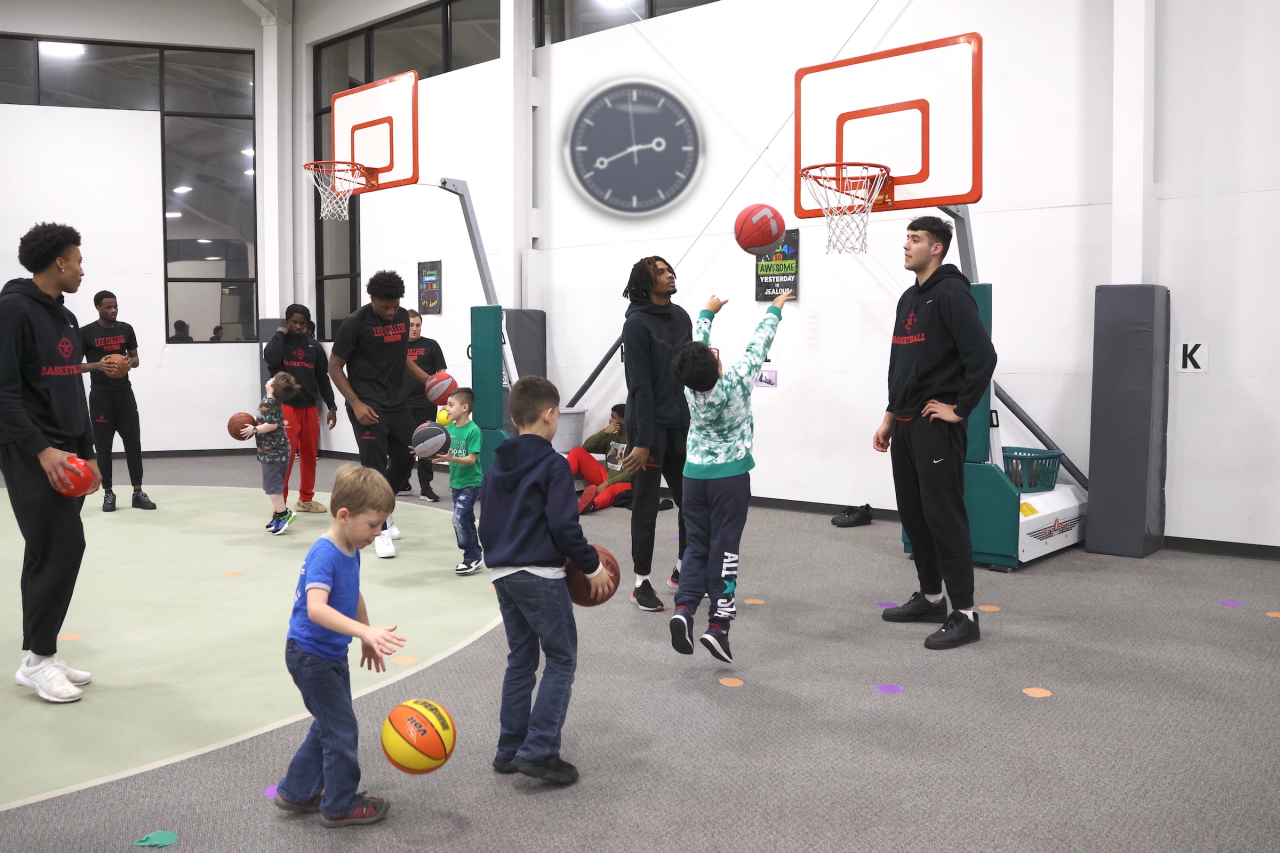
**2:40:59**
